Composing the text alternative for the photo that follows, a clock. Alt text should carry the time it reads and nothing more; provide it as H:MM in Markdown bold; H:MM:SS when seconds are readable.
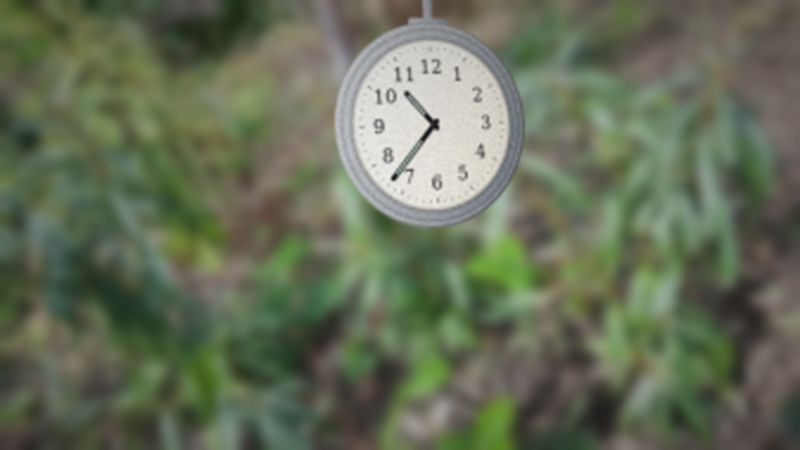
**10:37**
